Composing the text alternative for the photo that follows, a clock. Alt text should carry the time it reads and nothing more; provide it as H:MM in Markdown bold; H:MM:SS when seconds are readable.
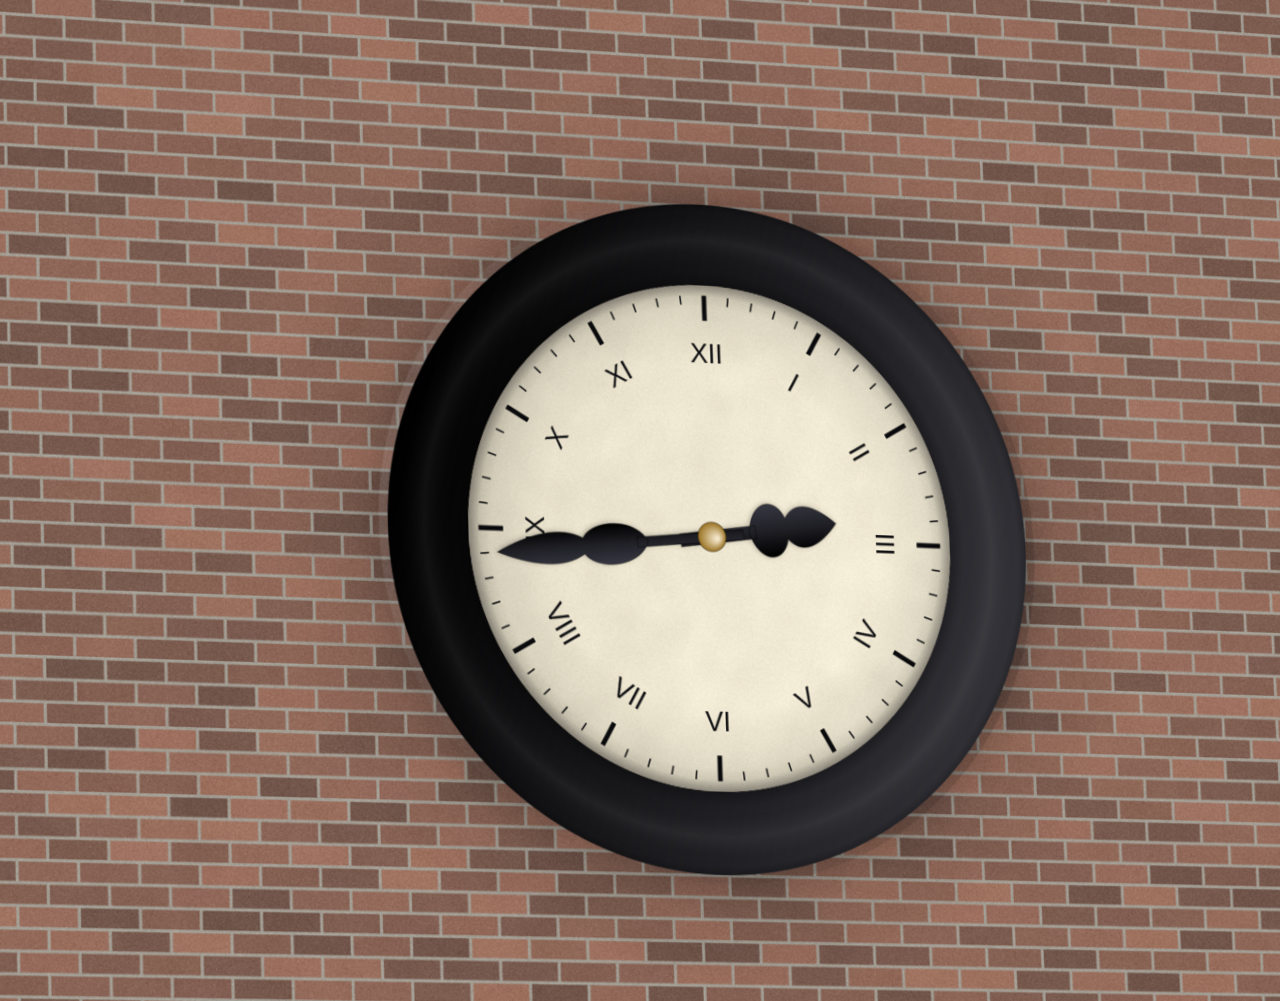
**2:44**
